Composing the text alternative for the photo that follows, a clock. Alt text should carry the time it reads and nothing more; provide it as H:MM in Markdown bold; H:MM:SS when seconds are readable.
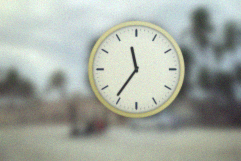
**11:36**
